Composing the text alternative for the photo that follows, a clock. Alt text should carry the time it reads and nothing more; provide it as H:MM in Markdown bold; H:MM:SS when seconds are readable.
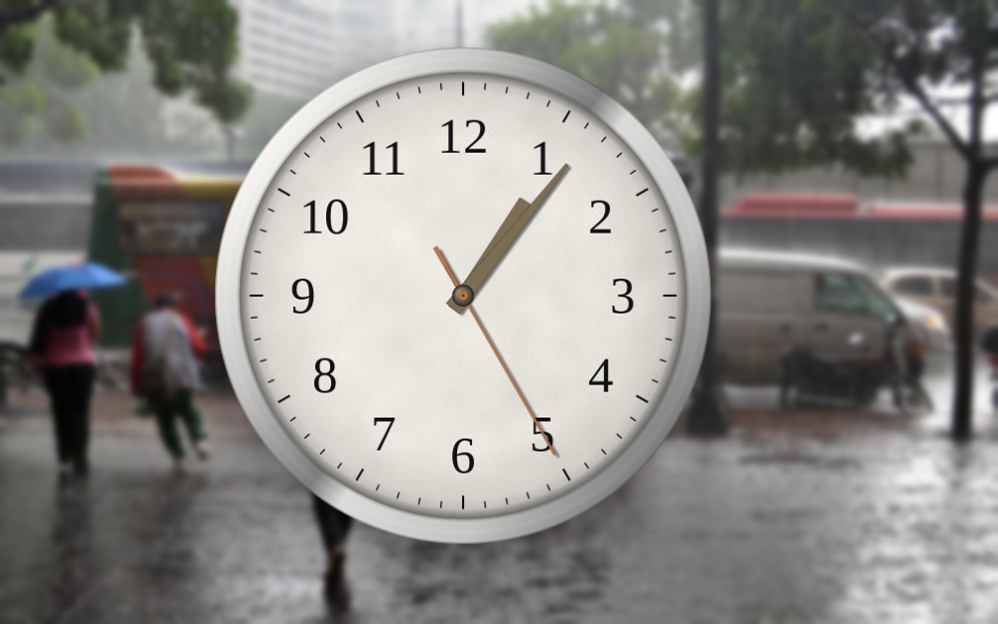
**1:06:25**
